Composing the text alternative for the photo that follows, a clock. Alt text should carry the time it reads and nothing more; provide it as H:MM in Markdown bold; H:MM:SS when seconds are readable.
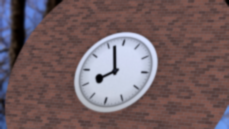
**7:57**
